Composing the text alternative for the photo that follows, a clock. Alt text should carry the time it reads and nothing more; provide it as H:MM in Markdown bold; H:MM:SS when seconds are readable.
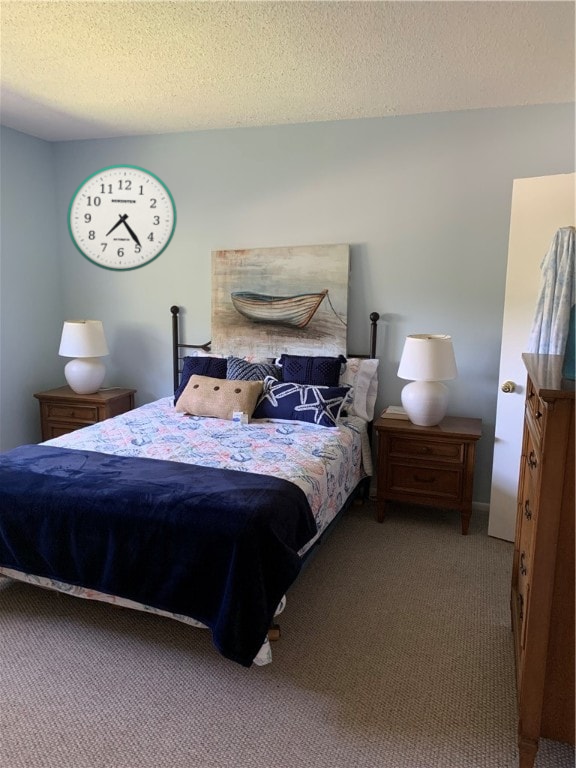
**7:24**
